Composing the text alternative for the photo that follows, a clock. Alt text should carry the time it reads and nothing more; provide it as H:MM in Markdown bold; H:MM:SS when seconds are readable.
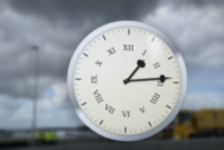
**1:14**
